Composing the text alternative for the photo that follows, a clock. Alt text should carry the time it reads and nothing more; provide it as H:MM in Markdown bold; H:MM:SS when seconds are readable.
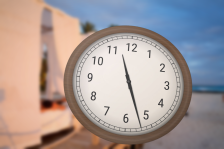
**11:27**
